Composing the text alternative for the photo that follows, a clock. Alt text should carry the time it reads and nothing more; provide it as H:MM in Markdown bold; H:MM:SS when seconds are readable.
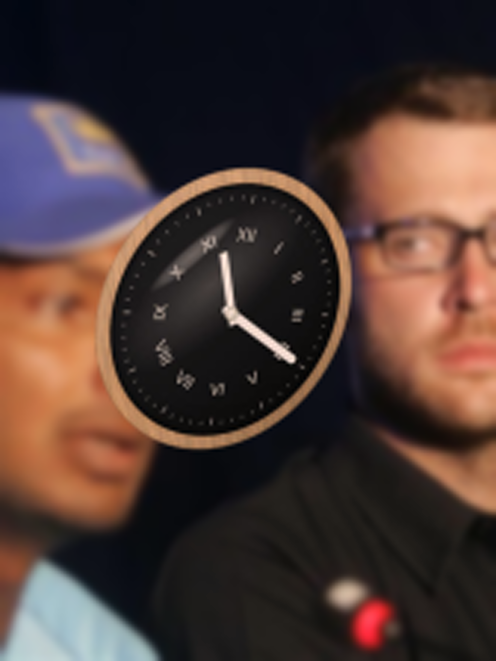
**11:20**
